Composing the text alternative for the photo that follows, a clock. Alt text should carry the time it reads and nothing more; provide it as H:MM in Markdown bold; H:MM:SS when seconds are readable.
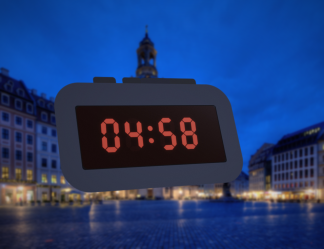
**4:58**
